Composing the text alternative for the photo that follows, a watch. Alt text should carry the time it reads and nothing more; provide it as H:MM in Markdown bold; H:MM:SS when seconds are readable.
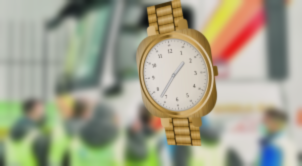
**1:37**
